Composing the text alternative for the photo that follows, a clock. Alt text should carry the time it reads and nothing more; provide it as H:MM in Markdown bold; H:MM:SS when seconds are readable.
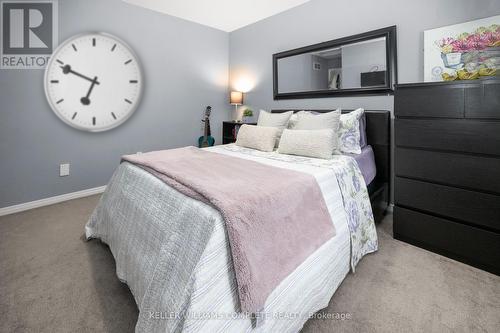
**6:49**
